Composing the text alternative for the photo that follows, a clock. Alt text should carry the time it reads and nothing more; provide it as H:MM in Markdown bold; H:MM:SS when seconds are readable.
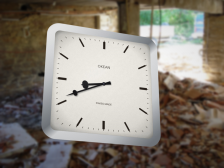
**8:41**
